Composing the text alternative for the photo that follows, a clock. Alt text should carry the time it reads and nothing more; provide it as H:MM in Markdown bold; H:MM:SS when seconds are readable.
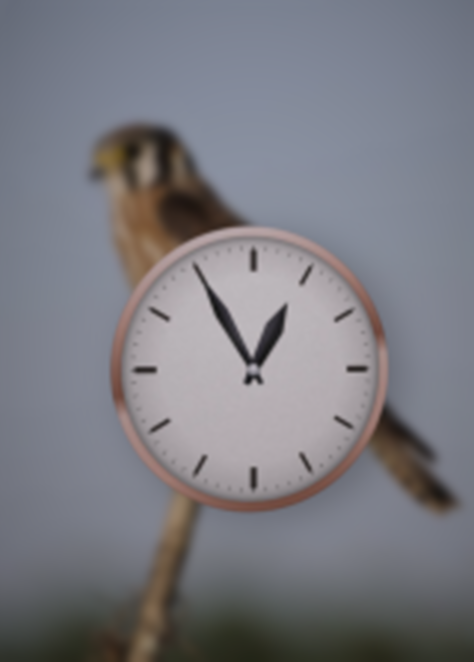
**12:55**
